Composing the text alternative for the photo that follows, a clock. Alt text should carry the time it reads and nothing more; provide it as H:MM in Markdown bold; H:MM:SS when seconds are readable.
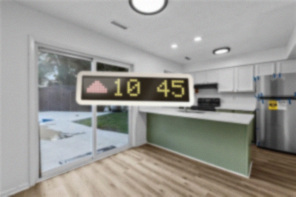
**10:45**
